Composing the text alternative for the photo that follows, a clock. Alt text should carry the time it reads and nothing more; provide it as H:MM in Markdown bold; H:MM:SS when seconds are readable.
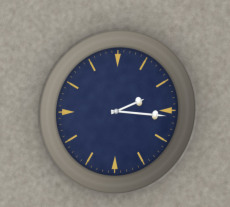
**2:16**
